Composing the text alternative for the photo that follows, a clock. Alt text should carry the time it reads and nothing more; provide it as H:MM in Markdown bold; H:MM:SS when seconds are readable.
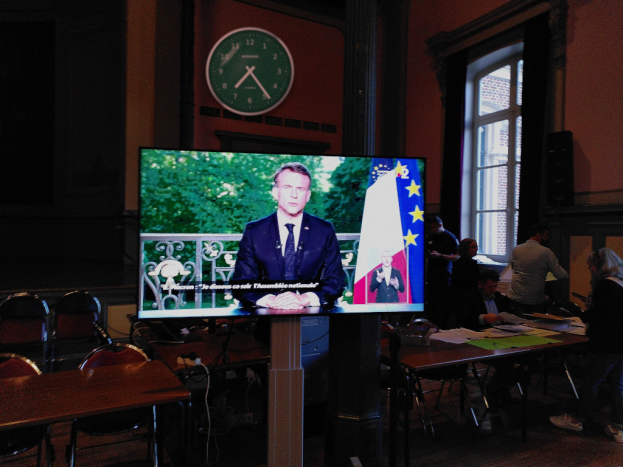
**7:24**
